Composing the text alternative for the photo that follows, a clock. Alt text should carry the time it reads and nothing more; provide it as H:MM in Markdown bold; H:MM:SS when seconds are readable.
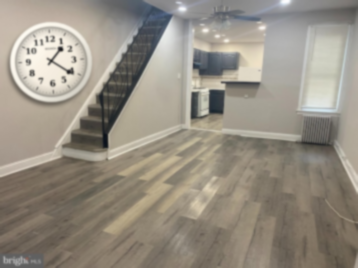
**1:21**
